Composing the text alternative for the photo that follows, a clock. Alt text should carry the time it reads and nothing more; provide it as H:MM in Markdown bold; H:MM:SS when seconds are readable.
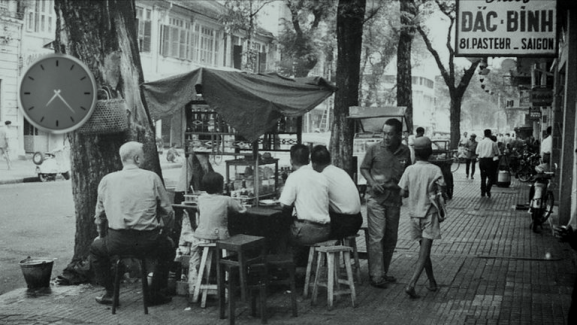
**7:23**
